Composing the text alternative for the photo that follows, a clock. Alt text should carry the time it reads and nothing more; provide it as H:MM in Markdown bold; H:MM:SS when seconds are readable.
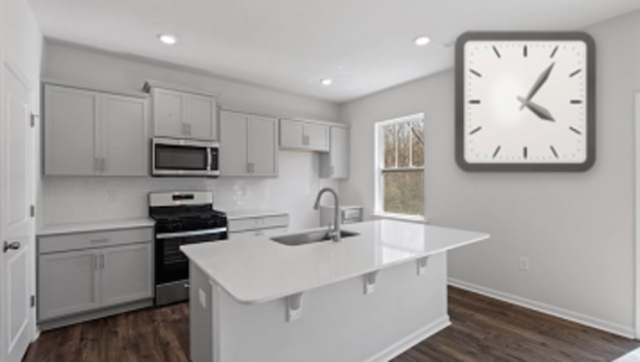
**4:06**
